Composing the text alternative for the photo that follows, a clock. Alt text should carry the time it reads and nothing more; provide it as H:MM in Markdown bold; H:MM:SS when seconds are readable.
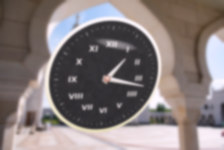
**1:17**
